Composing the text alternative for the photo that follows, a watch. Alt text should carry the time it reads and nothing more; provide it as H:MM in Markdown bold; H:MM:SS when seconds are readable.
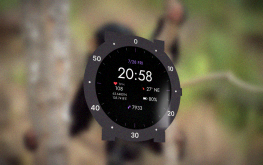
**20:58**
